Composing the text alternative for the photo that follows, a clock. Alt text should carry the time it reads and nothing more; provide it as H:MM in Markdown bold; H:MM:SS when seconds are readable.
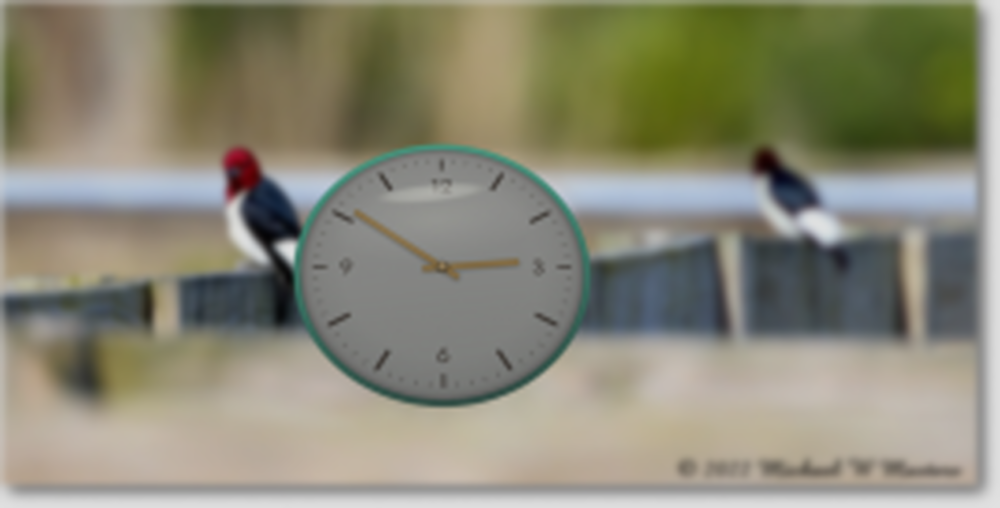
**2:51**
